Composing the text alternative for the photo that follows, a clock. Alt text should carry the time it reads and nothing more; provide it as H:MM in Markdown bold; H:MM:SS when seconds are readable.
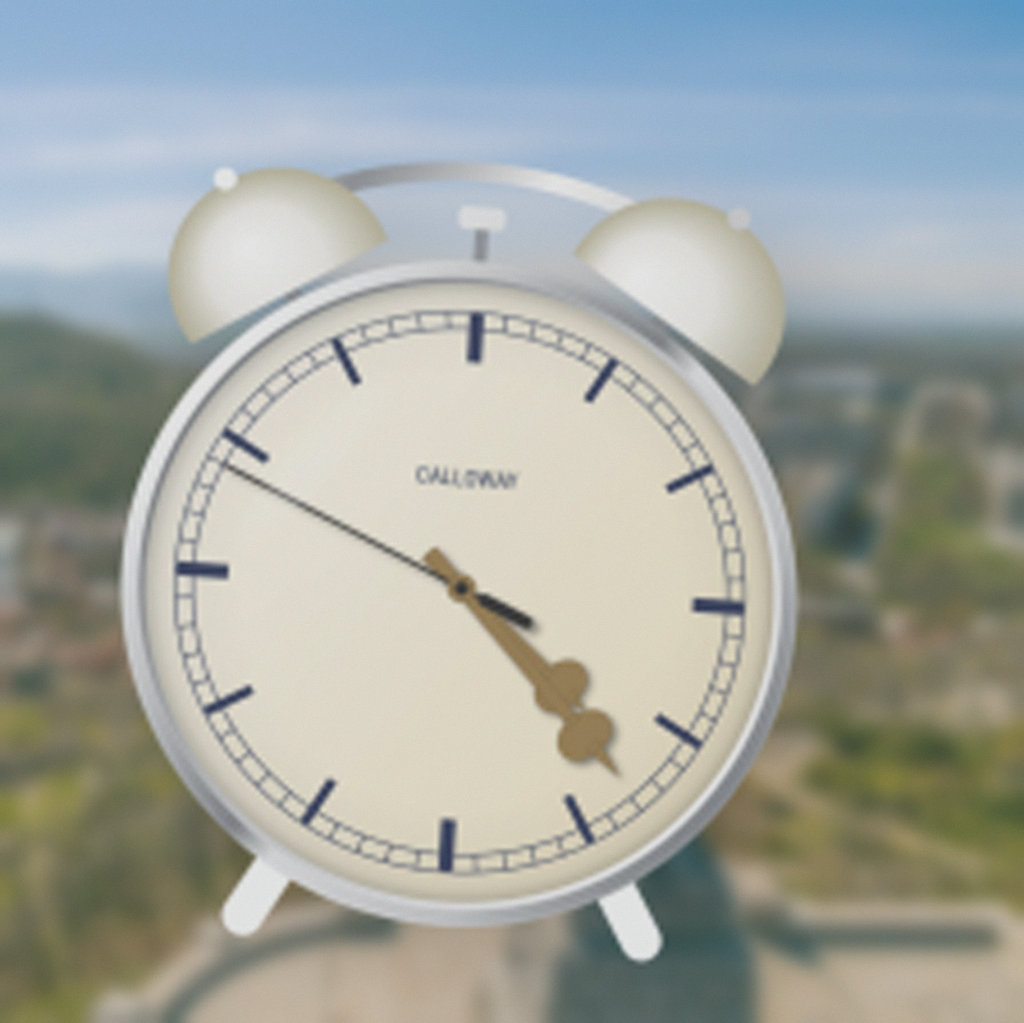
**4:22:49**
